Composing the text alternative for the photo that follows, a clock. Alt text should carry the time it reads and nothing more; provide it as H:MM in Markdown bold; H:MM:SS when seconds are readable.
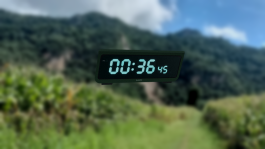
**0:36:45**
